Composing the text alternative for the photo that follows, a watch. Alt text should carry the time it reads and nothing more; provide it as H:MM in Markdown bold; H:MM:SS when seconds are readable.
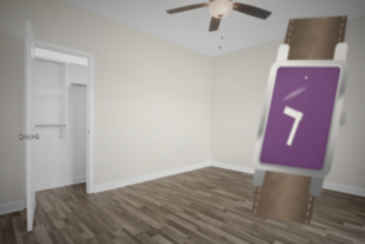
**9:32**
